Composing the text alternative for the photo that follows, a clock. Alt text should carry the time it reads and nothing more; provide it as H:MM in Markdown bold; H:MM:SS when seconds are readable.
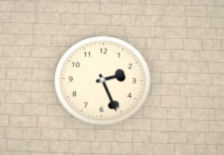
**2:26**
